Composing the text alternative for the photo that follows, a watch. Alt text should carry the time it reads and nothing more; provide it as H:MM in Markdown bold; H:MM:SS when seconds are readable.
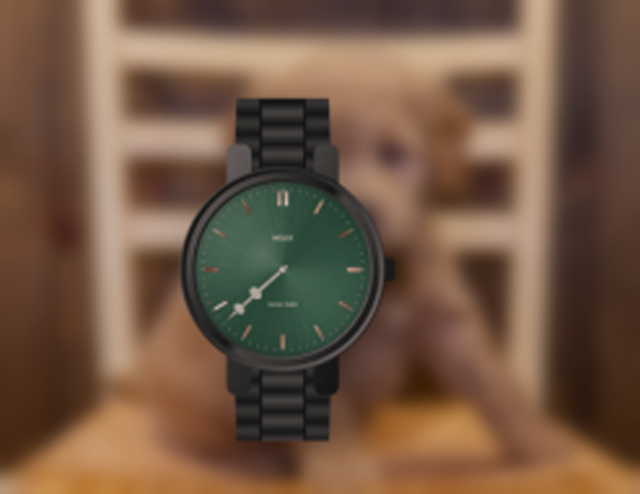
**7:38**
